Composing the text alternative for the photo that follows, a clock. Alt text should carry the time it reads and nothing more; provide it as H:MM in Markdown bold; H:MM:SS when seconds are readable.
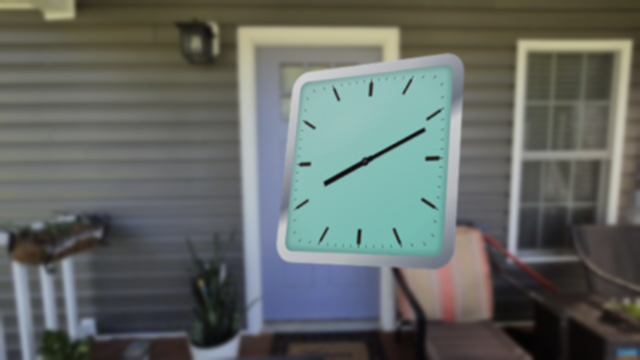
**8:11**
